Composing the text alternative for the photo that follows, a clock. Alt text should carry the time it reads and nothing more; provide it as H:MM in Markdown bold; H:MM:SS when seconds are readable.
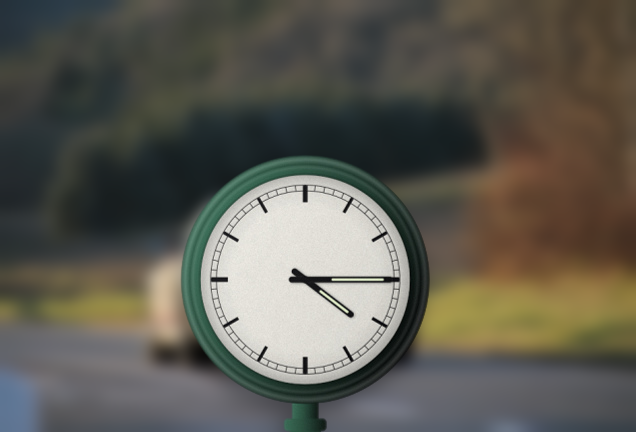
**4:15**
